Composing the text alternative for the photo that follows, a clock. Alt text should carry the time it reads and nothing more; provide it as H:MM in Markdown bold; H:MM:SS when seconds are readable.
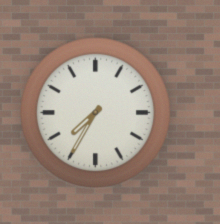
**7:35**
